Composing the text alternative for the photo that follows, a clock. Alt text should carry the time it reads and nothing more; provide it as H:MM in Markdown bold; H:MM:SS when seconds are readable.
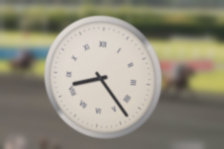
**8:23**
